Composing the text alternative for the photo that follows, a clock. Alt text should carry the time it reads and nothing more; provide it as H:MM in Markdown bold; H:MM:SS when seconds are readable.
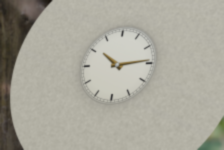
**10:14**
